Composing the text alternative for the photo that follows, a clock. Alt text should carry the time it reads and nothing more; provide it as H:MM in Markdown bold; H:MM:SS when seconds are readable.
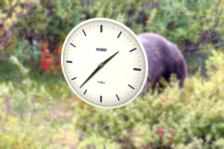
**1:37**
